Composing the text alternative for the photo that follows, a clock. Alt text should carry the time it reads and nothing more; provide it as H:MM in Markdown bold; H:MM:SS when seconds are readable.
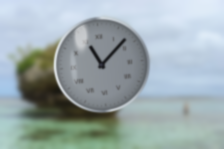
**11:08**
